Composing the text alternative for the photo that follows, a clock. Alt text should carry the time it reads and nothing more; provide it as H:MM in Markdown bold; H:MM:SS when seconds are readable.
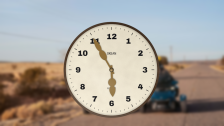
**5:55**
